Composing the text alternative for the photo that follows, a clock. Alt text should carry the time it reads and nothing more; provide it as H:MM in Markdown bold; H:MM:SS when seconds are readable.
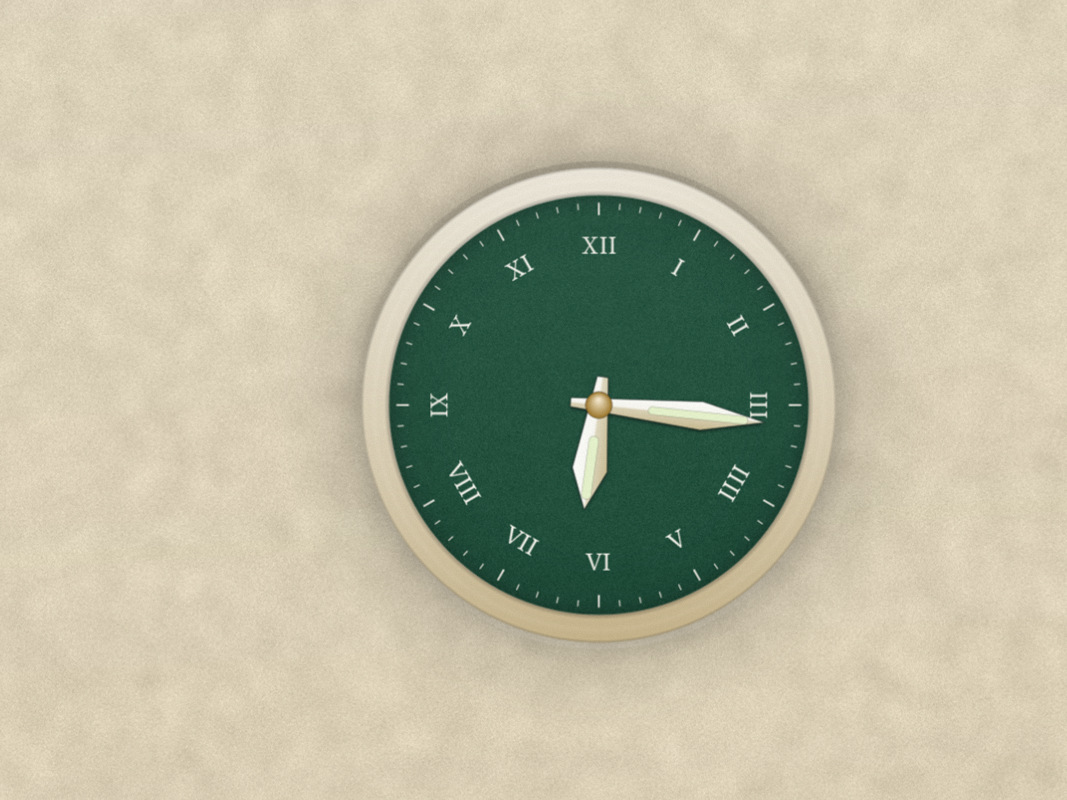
**6:16**
